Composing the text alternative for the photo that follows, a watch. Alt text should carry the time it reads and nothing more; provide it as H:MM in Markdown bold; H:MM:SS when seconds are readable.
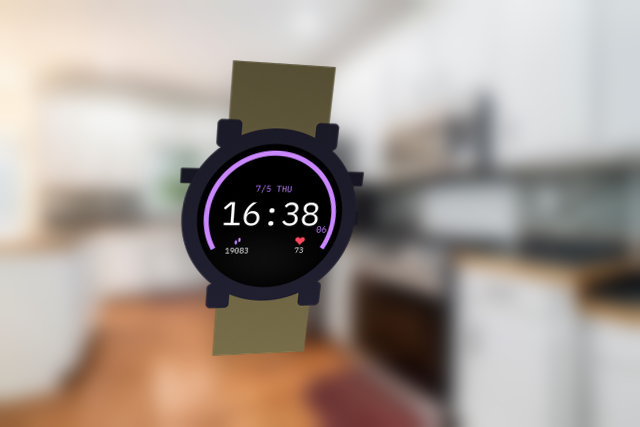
**16:38:06**
